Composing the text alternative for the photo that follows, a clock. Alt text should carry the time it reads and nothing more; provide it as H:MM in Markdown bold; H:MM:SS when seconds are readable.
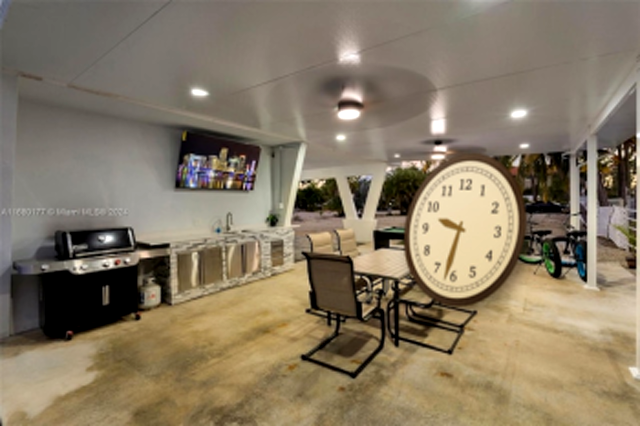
**9:32**
